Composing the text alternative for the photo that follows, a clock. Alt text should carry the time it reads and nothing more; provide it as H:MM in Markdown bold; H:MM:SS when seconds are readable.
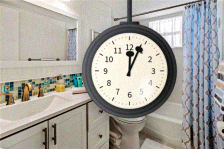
**12:04**
